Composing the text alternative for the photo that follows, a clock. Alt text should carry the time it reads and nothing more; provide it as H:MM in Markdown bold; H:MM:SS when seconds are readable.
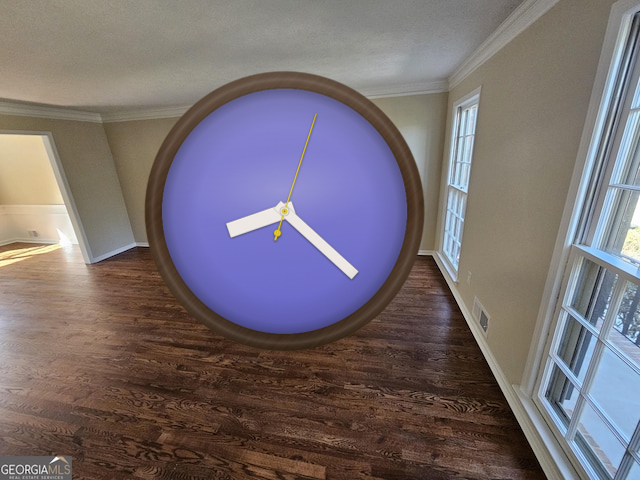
**8:22:03**
